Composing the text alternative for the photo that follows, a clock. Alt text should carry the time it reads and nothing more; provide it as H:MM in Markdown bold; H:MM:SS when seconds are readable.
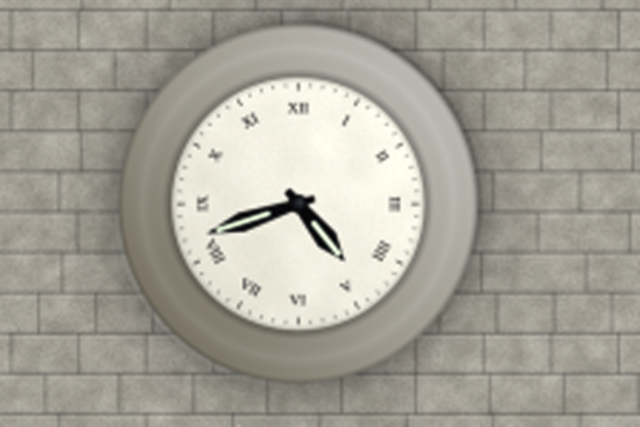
**4:42**
